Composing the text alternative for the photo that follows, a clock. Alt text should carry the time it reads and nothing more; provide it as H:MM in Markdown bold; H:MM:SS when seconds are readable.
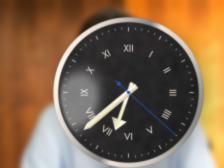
**6:38:22**
